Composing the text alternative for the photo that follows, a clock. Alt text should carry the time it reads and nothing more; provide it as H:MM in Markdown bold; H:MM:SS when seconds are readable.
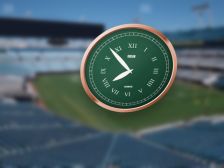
**7:53**
